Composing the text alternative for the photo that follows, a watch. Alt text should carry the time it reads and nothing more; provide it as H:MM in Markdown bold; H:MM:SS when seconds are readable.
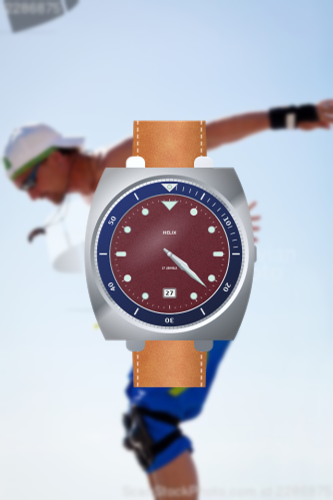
**4:22**
